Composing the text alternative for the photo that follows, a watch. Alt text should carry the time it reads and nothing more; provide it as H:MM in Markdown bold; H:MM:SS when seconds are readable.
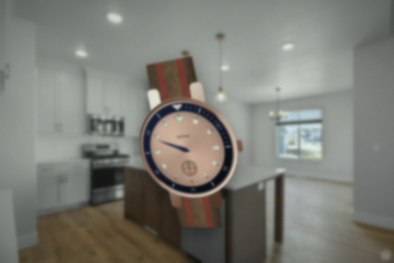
**9:49**
